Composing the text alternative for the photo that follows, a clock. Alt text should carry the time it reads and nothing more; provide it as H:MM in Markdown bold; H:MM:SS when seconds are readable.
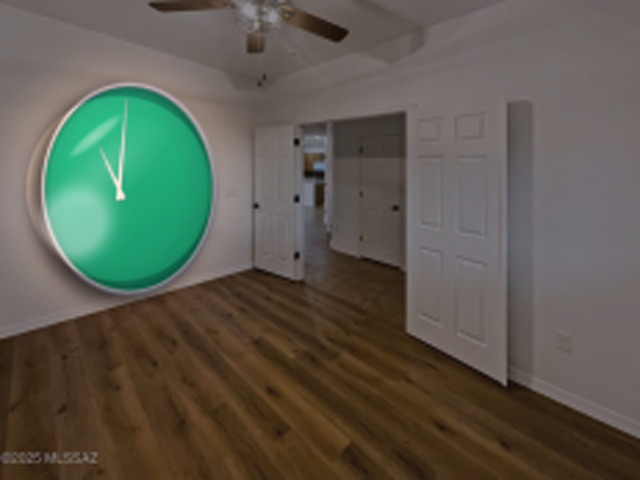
**11:01**
